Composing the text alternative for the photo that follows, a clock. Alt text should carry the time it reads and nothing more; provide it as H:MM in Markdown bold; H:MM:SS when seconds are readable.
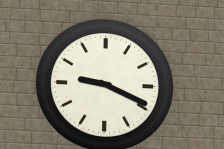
**9:19**
